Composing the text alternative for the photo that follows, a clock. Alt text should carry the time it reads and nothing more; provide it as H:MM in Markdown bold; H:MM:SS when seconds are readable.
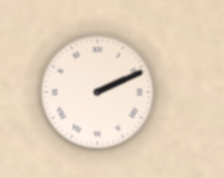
**2:11**
